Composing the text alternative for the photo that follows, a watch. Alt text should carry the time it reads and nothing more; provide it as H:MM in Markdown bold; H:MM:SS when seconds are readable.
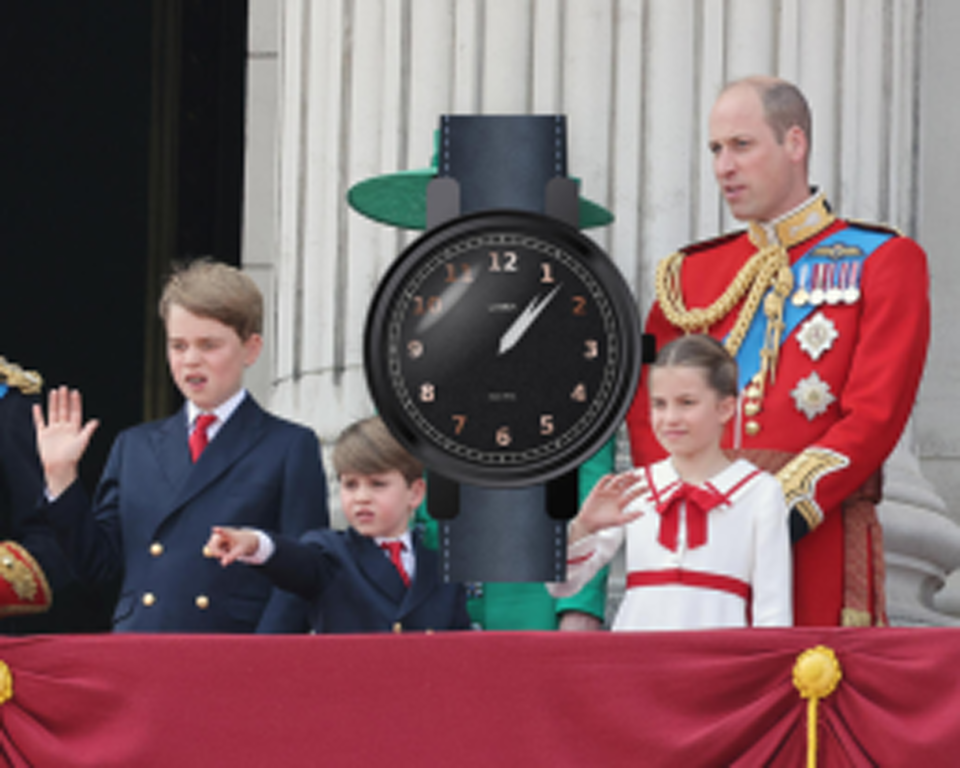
**1:07**
